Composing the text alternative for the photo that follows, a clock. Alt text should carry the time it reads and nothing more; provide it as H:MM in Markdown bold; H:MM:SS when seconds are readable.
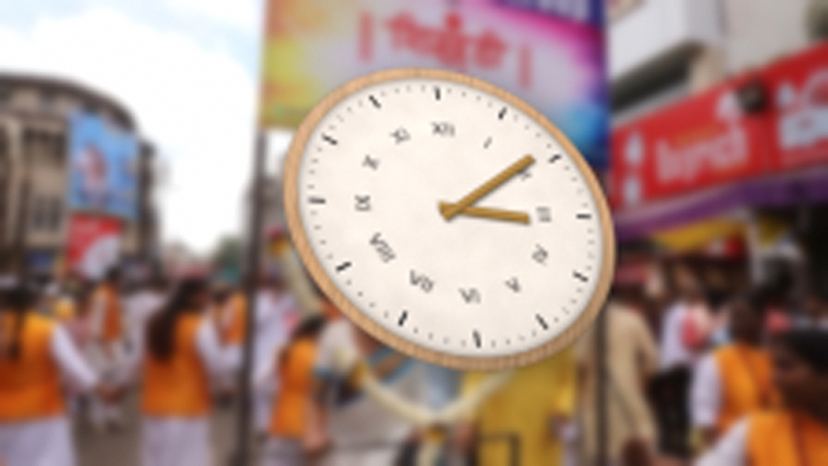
**3:09**
